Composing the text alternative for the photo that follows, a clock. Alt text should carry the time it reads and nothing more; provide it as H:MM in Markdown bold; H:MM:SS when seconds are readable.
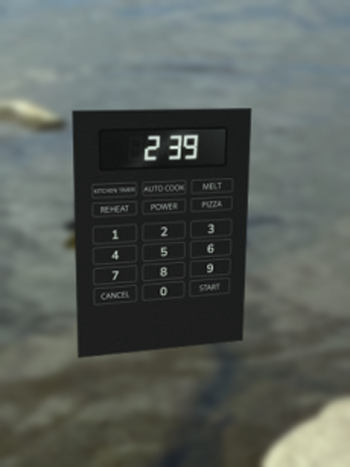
**2:39**
